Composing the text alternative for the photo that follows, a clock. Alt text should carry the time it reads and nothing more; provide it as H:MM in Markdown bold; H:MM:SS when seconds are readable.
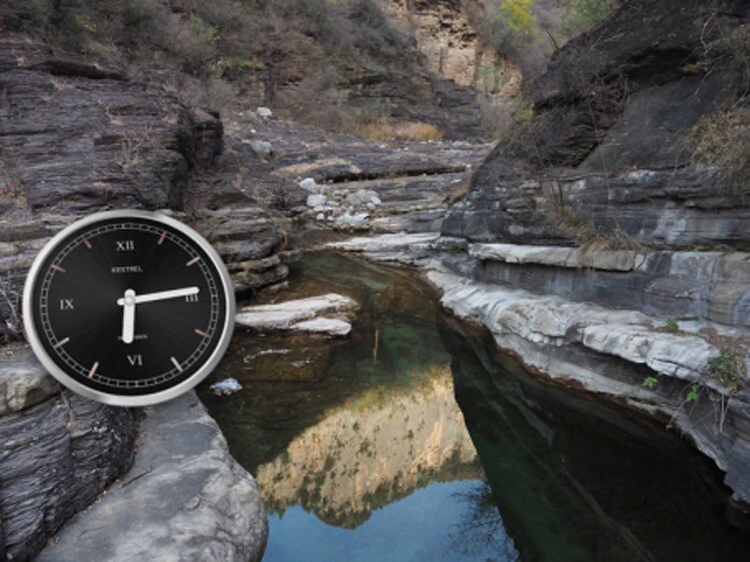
**6:14**
